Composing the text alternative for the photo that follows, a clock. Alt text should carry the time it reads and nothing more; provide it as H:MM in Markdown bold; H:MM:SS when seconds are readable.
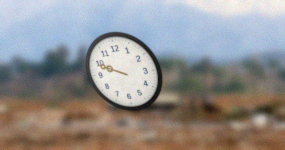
**9:49**
